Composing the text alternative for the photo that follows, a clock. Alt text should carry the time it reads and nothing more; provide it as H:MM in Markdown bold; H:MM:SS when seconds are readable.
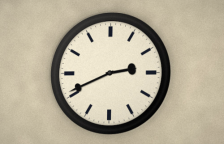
**2:41**
